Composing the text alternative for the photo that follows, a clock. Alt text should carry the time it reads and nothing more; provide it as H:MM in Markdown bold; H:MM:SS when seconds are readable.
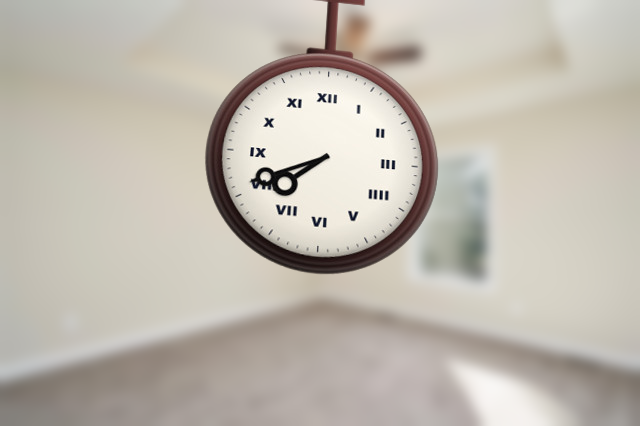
**7:41**
